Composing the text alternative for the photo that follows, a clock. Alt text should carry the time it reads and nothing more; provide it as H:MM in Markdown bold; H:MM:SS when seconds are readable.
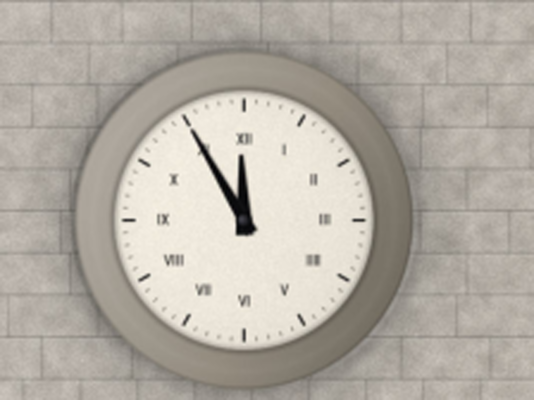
**11:55**
